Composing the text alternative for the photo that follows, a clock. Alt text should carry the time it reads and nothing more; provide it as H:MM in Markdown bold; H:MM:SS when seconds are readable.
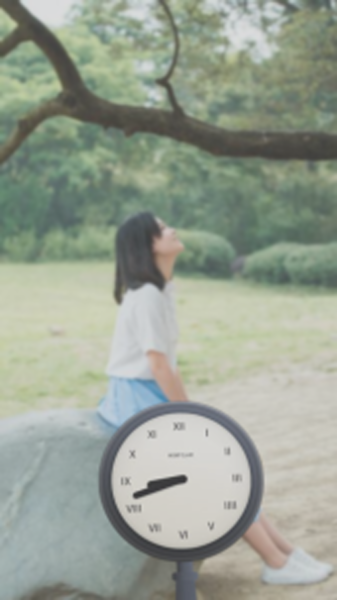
**8:42**
